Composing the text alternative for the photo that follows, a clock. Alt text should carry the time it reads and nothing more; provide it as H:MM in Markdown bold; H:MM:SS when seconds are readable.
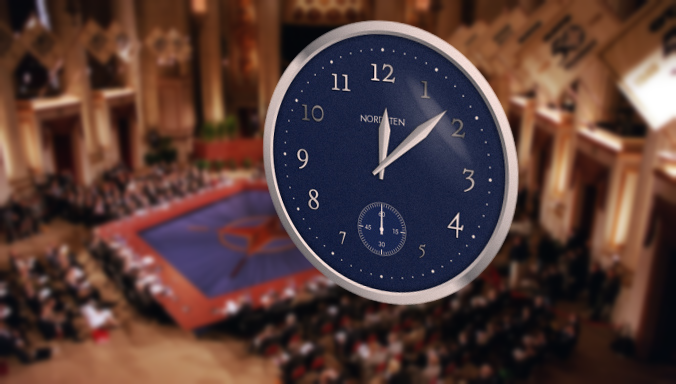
**12:08**
